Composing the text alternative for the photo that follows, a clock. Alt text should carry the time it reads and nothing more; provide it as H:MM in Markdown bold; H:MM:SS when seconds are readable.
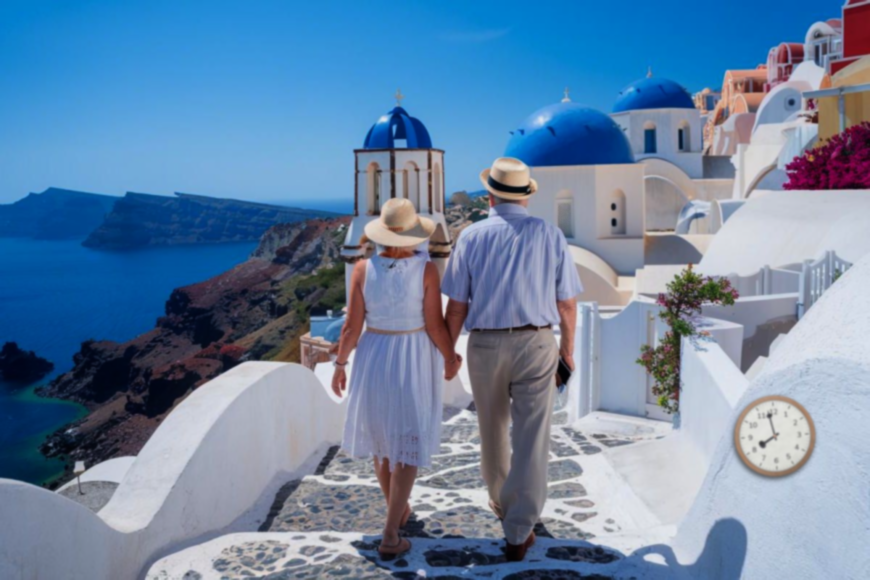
**7:58**
